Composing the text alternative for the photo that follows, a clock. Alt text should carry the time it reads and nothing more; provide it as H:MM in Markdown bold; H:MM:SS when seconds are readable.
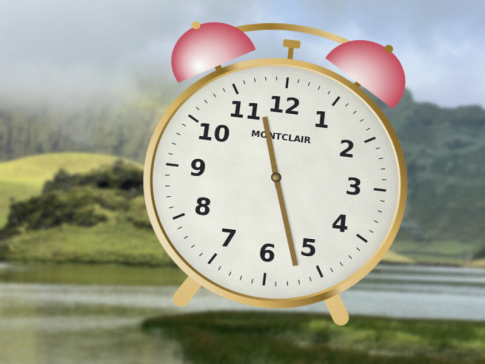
**11:27**
